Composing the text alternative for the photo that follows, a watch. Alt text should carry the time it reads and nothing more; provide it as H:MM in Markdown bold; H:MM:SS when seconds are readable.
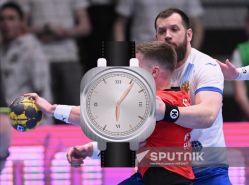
**6:06**
